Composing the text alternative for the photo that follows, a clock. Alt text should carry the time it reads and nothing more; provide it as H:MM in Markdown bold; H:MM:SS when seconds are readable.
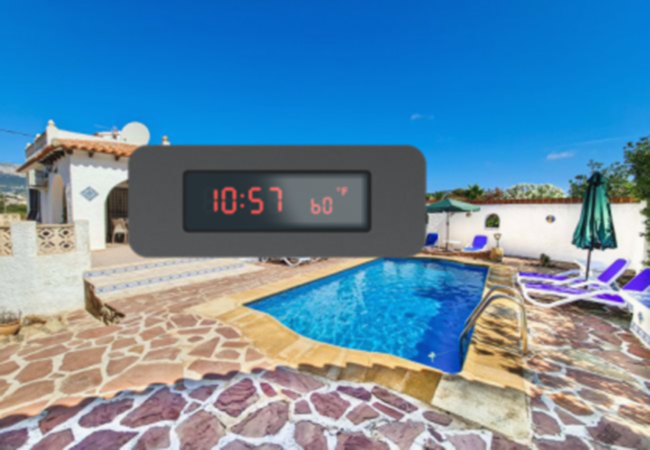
**10:57**
